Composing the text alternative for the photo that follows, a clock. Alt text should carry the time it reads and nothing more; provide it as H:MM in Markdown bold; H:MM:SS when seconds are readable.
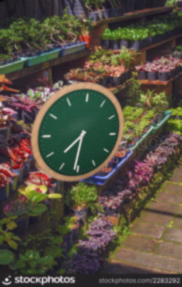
**7:31**
